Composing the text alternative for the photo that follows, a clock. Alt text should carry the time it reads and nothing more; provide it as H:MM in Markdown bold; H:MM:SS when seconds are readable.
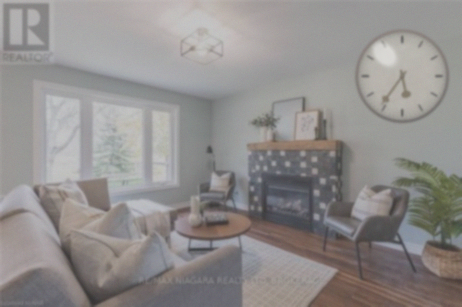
**5:36**
